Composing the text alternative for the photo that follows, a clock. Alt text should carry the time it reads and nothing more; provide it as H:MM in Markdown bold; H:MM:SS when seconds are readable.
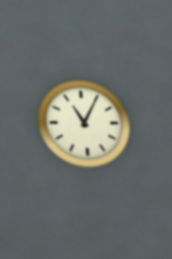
**11:05**
